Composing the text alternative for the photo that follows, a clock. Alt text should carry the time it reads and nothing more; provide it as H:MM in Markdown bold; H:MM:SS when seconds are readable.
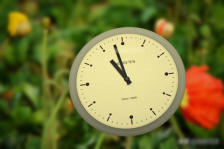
**10:58**
